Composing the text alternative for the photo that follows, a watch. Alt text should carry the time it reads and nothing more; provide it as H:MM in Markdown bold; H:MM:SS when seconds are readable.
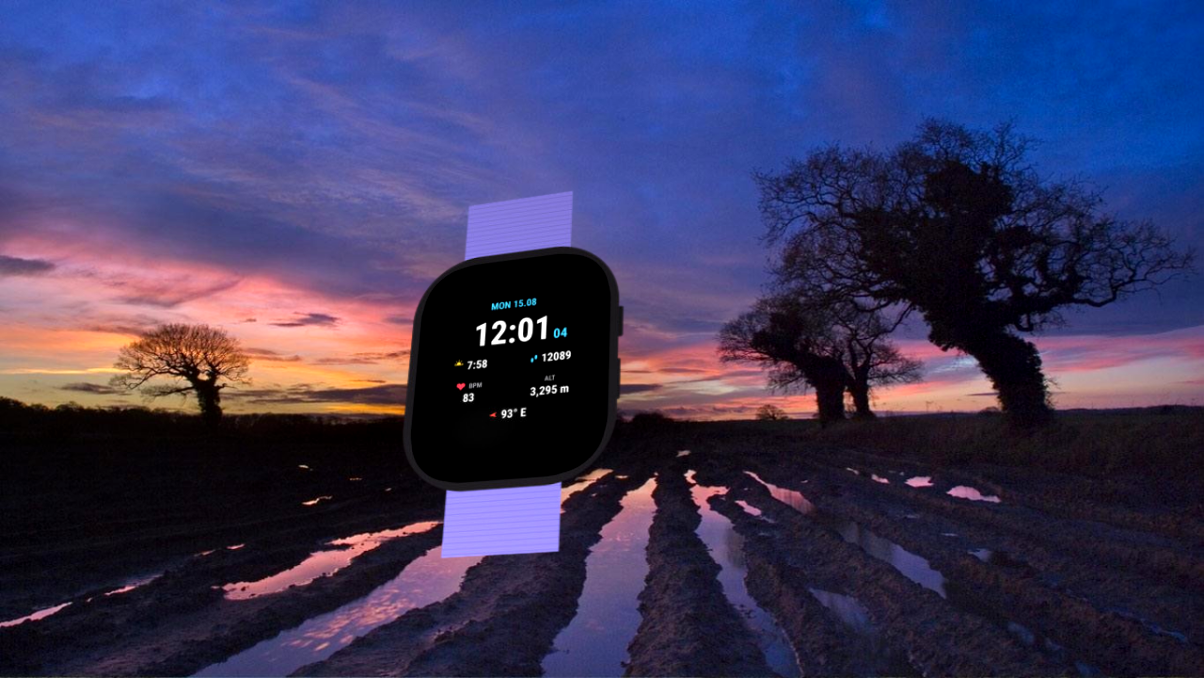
**12:01:04**
